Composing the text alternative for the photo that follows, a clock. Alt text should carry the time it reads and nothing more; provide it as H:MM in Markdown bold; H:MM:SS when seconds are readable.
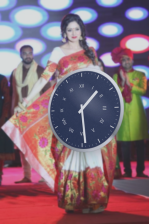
**1:29**
